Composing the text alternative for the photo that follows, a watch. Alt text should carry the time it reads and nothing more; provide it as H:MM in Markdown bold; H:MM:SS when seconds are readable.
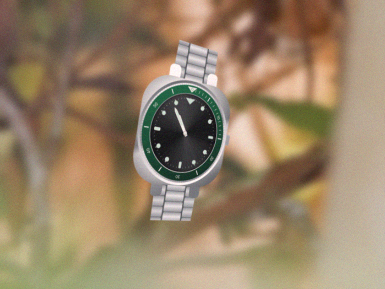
**10:54**
